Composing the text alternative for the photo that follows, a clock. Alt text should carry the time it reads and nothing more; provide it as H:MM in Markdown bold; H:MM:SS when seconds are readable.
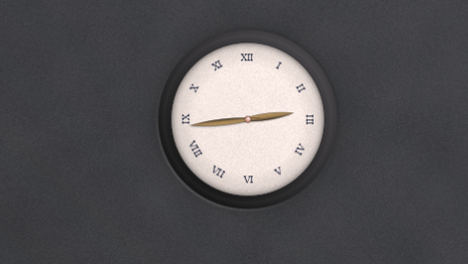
**2:44**
